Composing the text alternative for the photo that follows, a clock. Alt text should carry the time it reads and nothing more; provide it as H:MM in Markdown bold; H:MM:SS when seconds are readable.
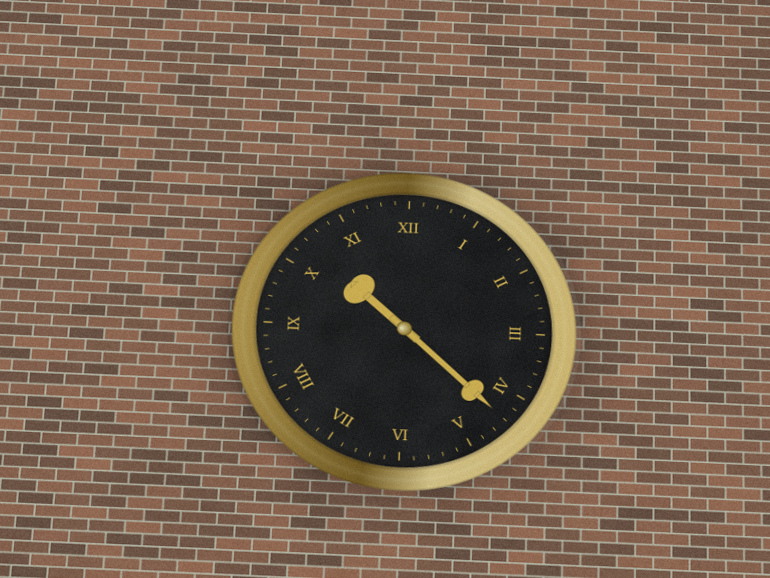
**10:22**
